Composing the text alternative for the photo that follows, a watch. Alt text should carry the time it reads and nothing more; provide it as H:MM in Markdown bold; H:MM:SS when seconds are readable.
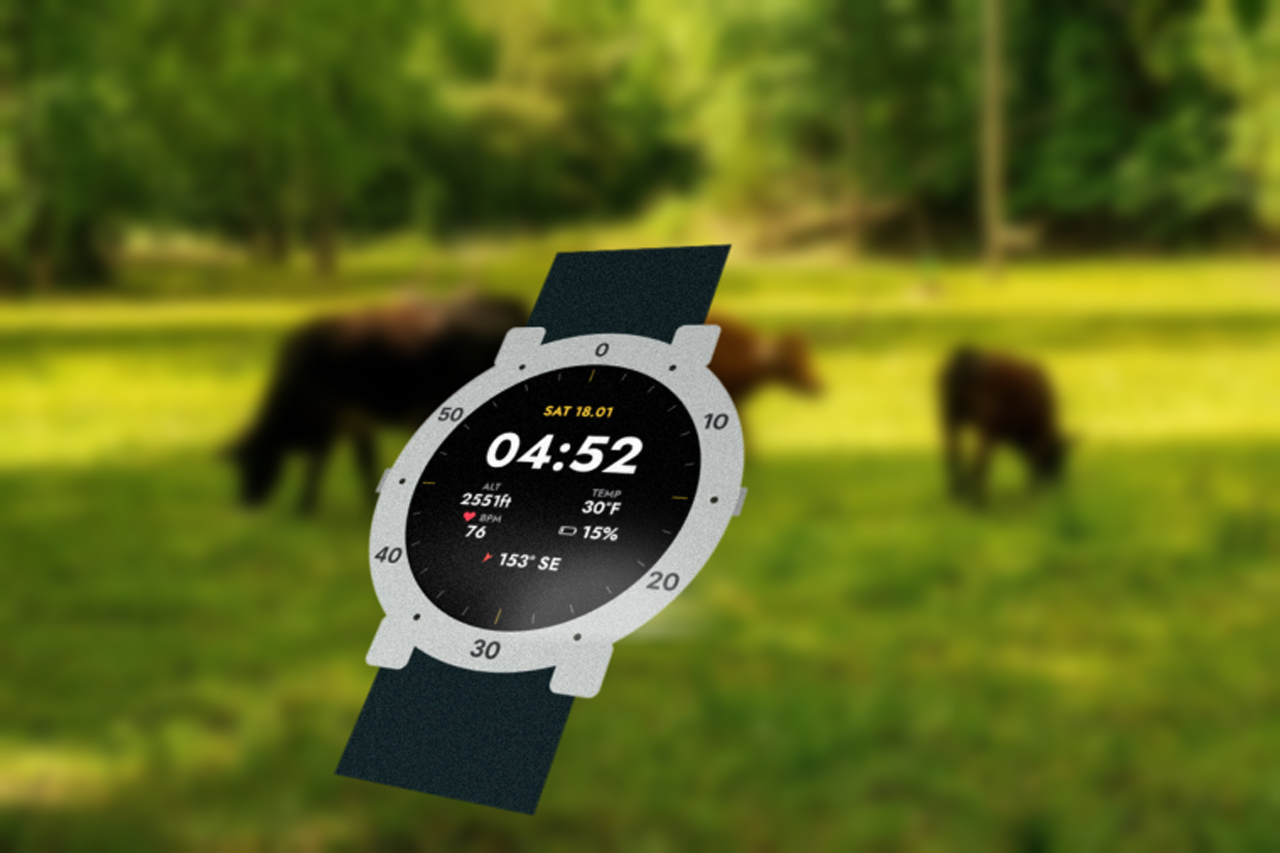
**4:52**
